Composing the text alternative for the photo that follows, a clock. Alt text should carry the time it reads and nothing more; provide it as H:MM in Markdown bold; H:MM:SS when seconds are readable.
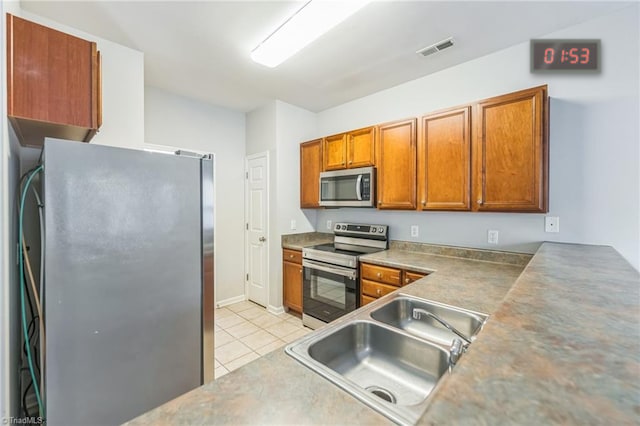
**1:53**
